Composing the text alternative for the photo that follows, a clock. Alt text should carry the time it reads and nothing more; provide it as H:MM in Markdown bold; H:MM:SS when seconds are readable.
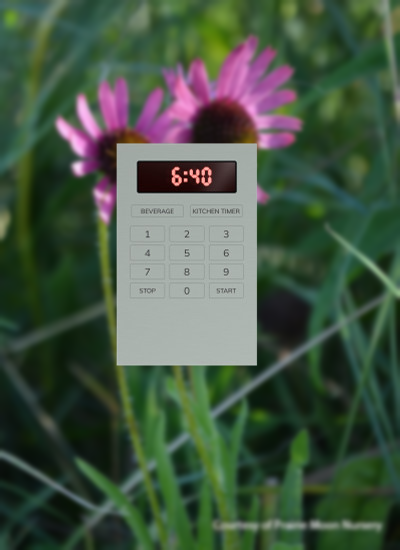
**6:40**
